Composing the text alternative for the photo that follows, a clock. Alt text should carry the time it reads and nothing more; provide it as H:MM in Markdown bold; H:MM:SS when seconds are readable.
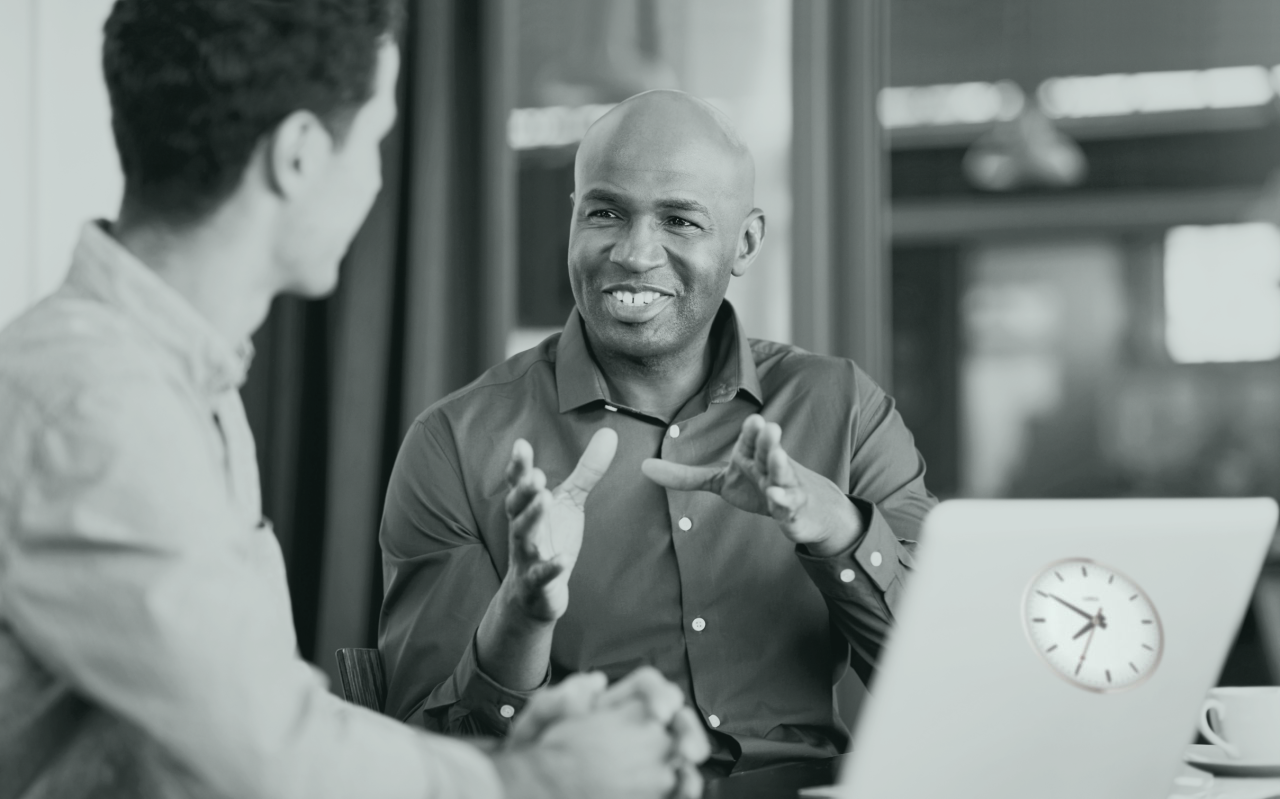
**7:50:35**
